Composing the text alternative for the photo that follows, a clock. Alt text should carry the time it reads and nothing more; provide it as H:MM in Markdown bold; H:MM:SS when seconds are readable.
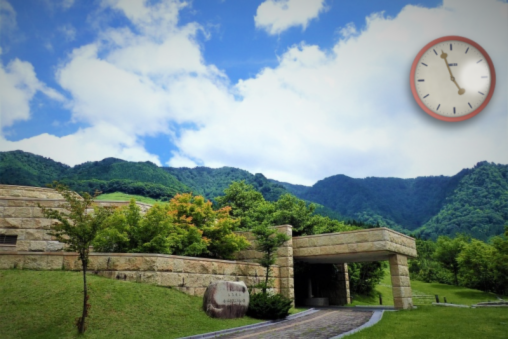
**4:57**
